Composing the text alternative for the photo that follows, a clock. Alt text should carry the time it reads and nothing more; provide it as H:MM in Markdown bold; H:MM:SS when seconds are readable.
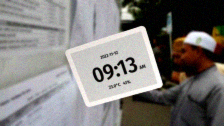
**9:13**
